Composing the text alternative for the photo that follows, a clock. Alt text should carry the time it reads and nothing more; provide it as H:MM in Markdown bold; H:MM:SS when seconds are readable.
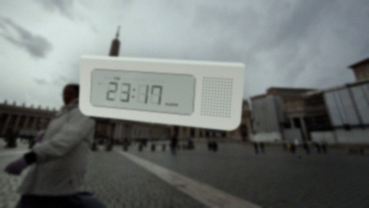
**23:17**
